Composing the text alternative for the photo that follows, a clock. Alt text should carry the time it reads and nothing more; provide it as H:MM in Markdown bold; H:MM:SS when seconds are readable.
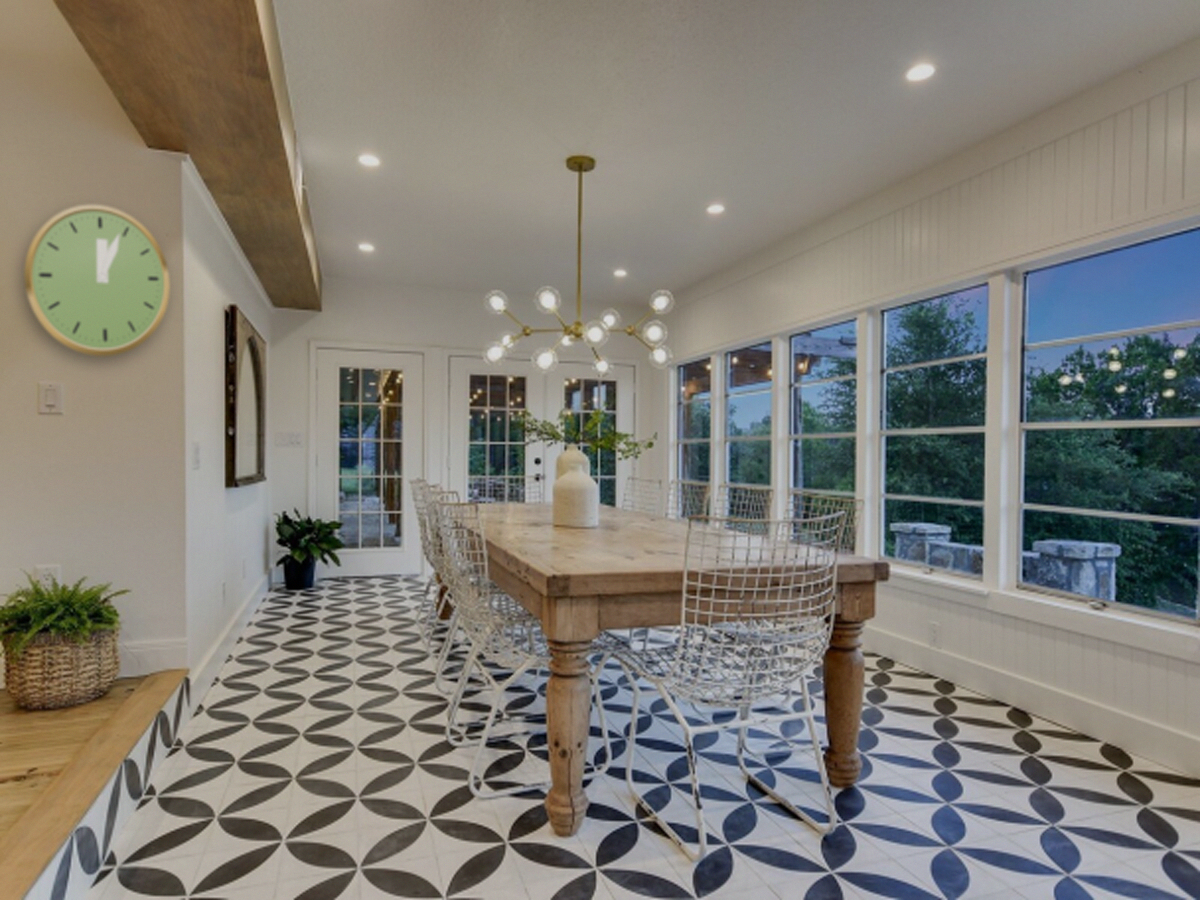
**12:04**
